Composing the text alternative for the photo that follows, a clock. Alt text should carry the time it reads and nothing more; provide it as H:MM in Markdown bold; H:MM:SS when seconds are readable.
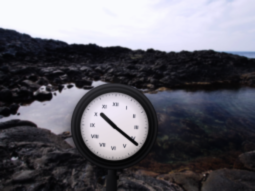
**10:21**
